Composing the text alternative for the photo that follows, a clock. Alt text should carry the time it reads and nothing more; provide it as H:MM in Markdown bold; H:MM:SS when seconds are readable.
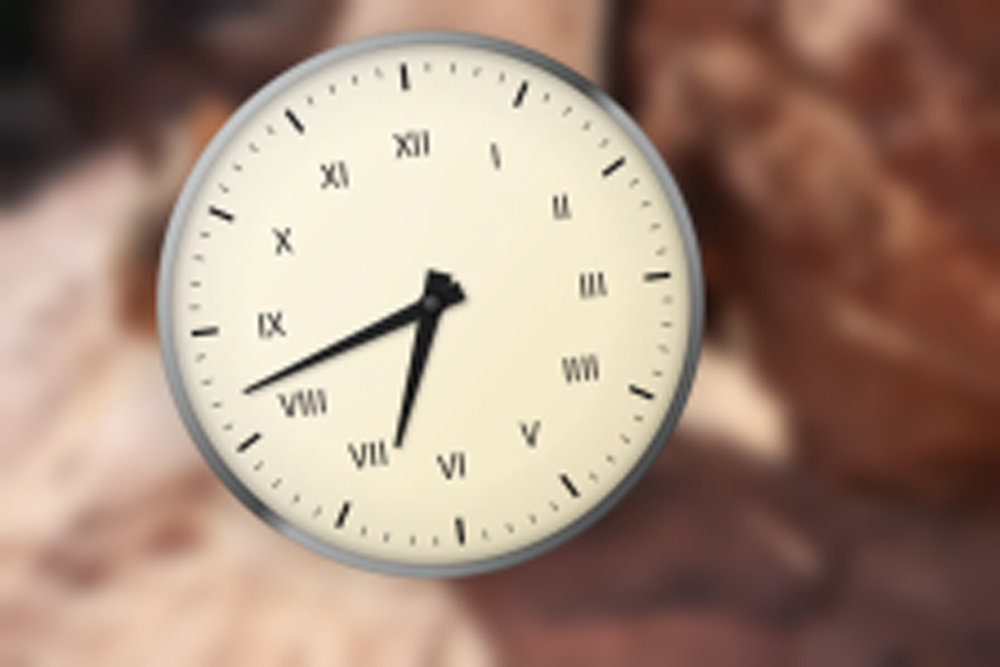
**6:42**
